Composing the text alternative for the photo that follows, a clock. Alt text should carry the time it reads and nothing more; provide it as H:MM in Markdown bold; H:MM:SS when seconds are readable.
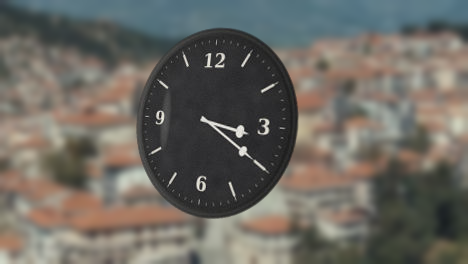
**3:20**
